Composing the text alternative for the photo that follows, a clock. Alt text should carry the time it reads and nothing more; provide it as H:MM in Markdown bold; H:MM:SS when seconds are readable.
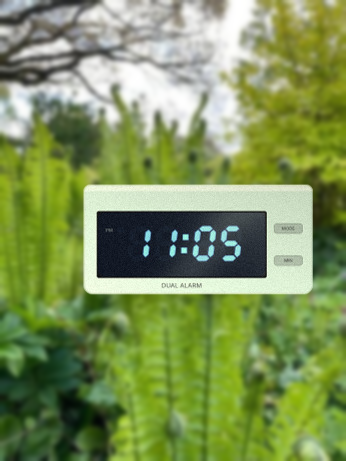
**11:05**
